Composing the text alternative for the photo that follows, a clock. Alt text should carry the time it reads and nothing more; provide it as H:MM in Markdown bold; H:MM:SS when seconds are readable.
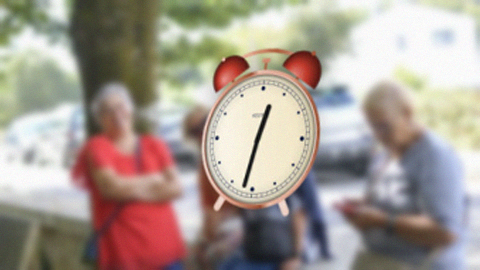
**12:32**
